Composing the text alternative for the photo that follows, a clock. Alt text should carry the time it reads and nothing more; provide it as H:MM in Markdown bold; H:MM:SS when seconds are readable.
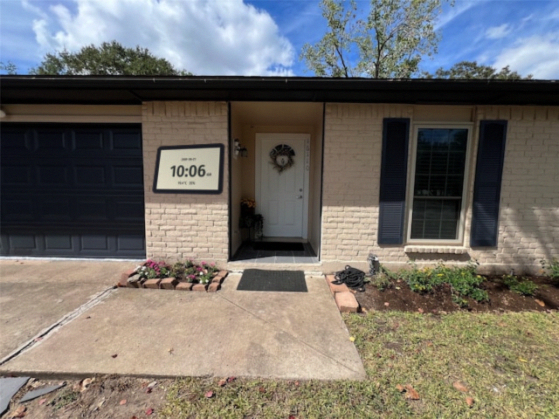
**10:06**
